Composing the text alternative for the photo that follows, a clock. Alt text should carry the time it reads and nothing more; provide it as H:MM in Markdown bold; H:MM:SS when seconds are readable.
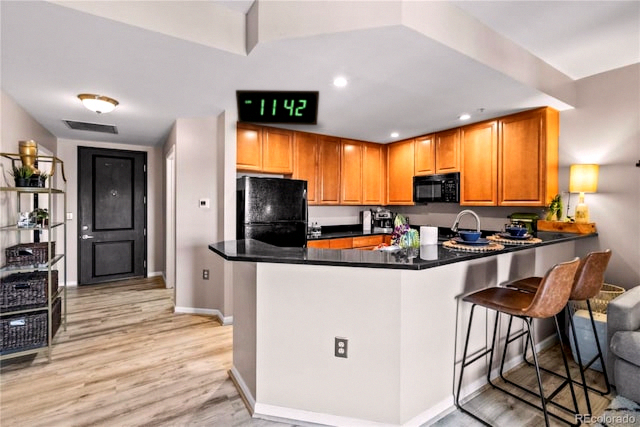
**11:42**
